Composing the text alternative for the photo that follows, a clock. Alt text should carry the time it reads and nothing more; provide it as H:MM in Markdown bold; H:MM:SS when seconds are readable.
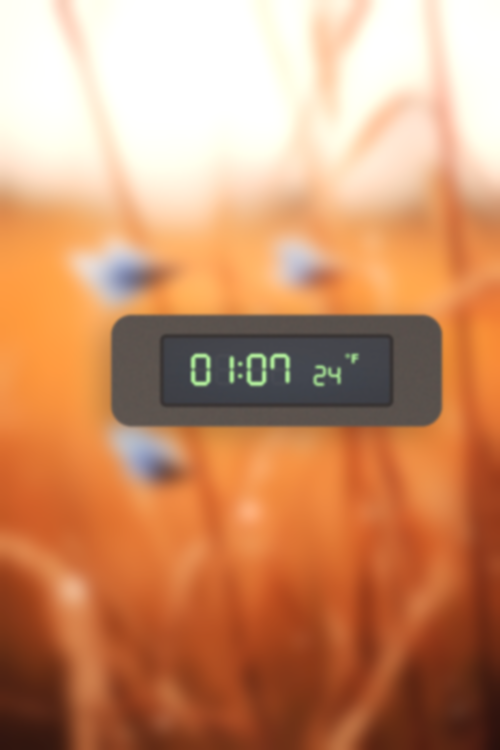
**1:07**
